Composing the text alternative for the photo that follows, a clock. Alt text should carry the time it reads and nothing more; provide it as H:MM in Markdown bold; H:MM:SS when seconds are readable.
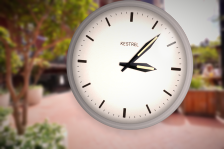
**3:07**
